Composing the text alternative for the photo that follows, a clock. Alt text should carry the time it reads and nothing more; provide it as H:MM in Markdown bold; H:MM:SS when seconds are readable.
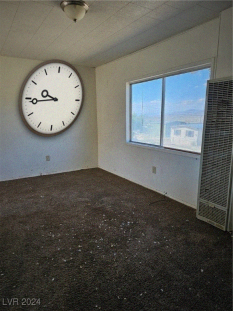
**9:44**
